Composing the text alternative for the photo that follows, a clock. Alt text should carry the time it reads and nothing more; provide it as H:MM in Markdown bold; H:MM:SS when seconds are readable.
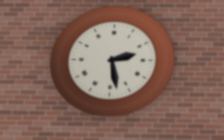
**2:28**
